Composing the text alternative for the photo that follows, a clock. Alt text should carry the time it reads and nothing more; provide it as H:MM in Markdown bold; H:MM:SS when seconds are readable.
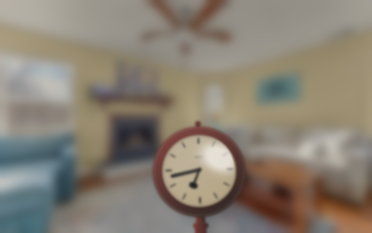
**6:43**
